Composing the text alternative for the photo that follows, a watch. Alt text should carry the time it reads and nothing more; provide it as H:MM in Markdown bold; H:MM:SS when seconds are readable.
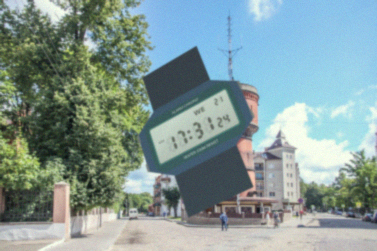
**17:31:24**
